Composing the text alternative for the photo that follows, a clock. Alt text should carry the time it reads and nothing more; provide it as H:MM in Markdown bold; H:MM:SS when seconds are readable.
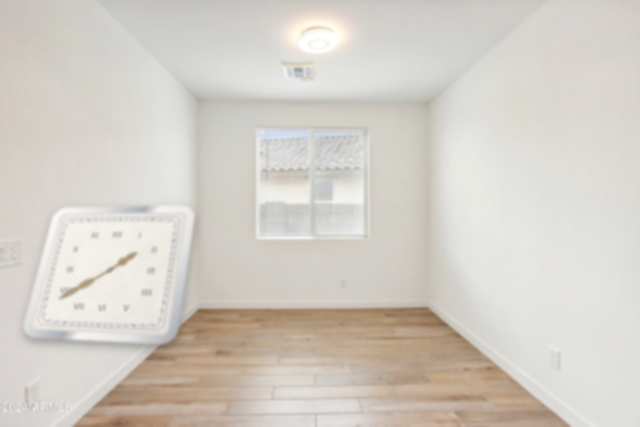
**1:39**
